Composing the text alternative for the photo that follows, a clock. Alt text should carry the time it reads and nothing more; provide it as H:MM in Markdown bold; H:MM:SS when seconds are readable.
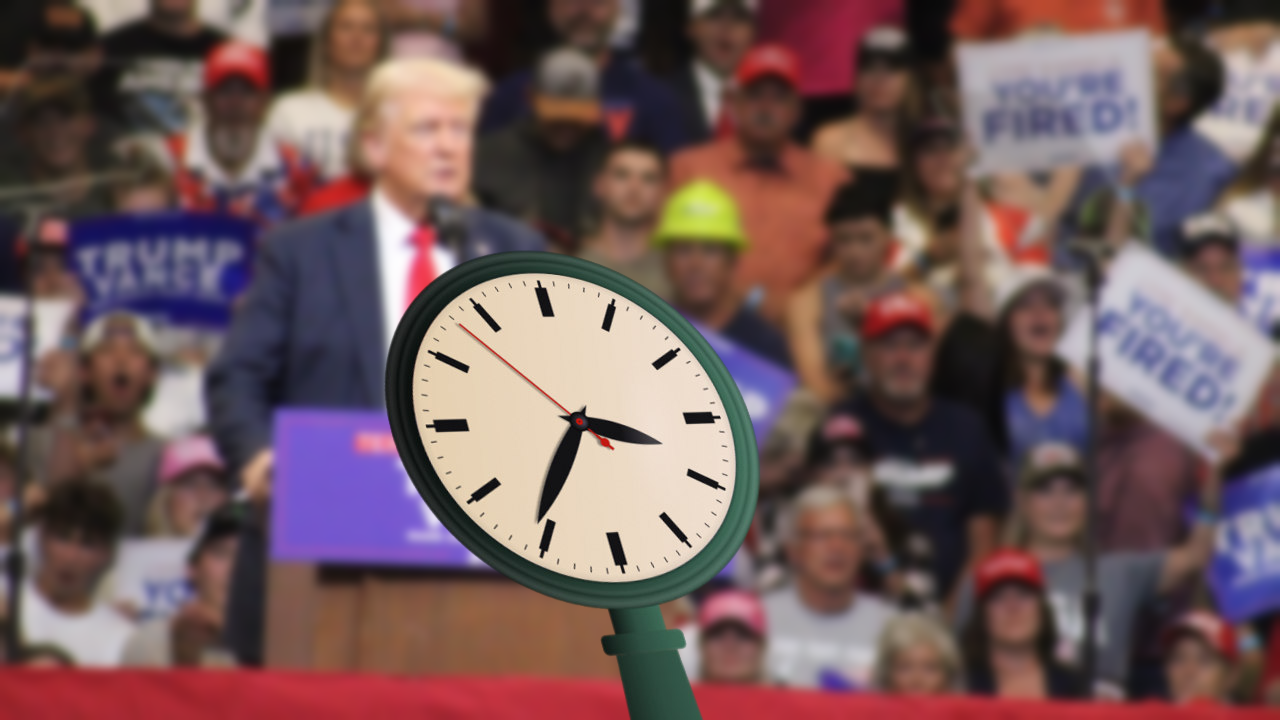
**3:35:53**
